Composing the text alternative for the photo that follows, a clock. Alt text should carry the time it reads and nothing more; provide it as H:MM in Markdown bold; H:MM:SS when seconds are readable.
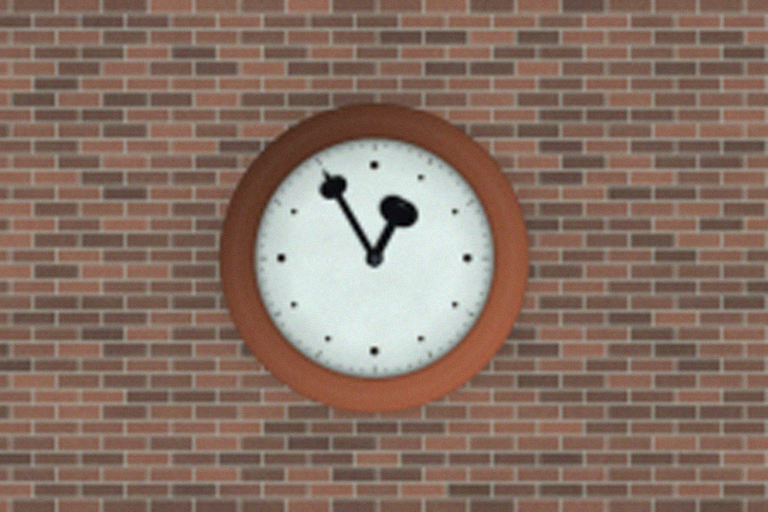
**12:55**
